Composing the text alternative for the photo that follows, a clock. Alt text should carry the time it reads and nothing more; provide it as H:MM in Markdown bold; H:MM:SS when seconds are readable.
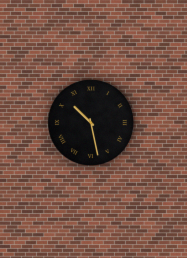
**10:28**
